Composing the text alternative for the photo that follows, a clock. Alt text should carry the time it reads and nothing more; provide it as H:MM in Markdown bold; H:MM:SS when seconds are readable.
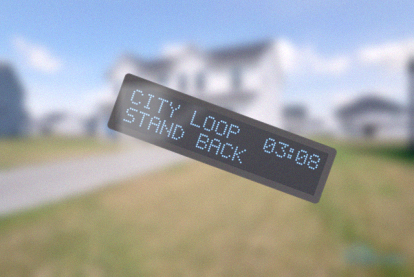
**3:08**
